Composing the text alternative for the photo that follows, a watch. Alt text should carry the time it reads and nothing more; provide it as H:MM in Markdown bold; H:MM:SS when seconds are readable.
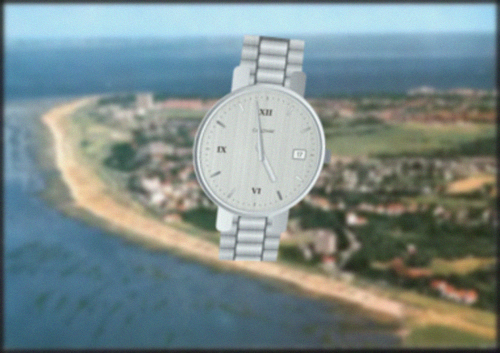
**4:58**
